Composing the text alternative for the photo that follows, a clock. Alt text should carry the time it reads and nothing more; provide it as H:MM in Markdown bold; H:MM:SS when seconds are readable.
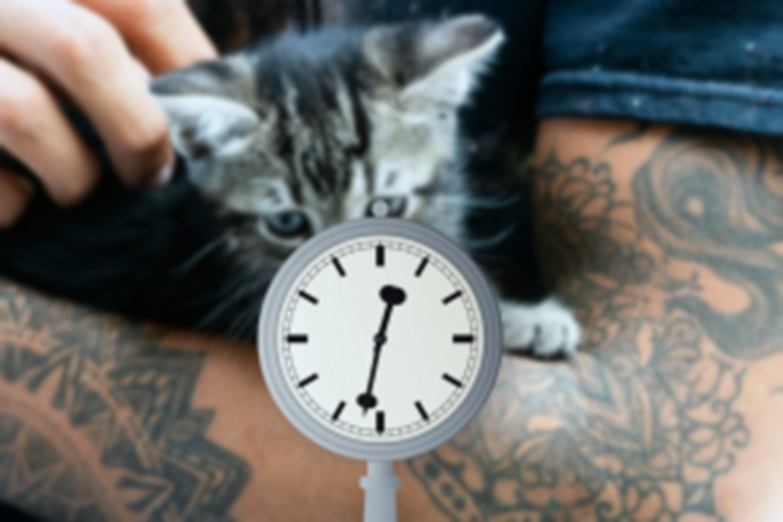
**12:32**
